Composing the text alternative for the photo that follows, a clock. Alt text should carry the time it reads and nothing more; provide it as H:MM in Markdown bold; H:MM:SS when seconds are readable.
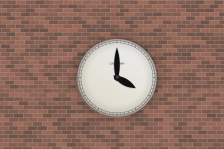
**4:00**
